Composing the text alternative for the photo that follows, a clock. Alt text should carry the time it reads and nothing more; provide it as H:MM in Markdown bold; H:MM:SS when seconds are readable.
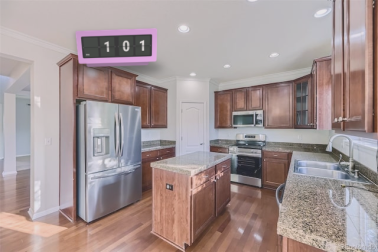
**1:01**
